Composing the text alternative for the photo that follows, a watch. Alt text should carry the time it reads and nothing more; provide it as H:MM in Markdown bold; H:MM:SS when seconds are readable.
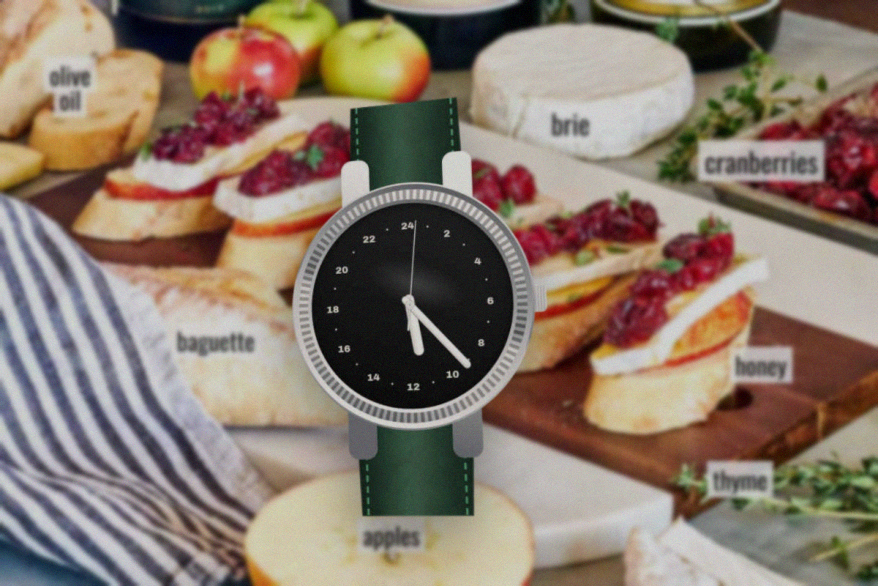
**11:23:01**
